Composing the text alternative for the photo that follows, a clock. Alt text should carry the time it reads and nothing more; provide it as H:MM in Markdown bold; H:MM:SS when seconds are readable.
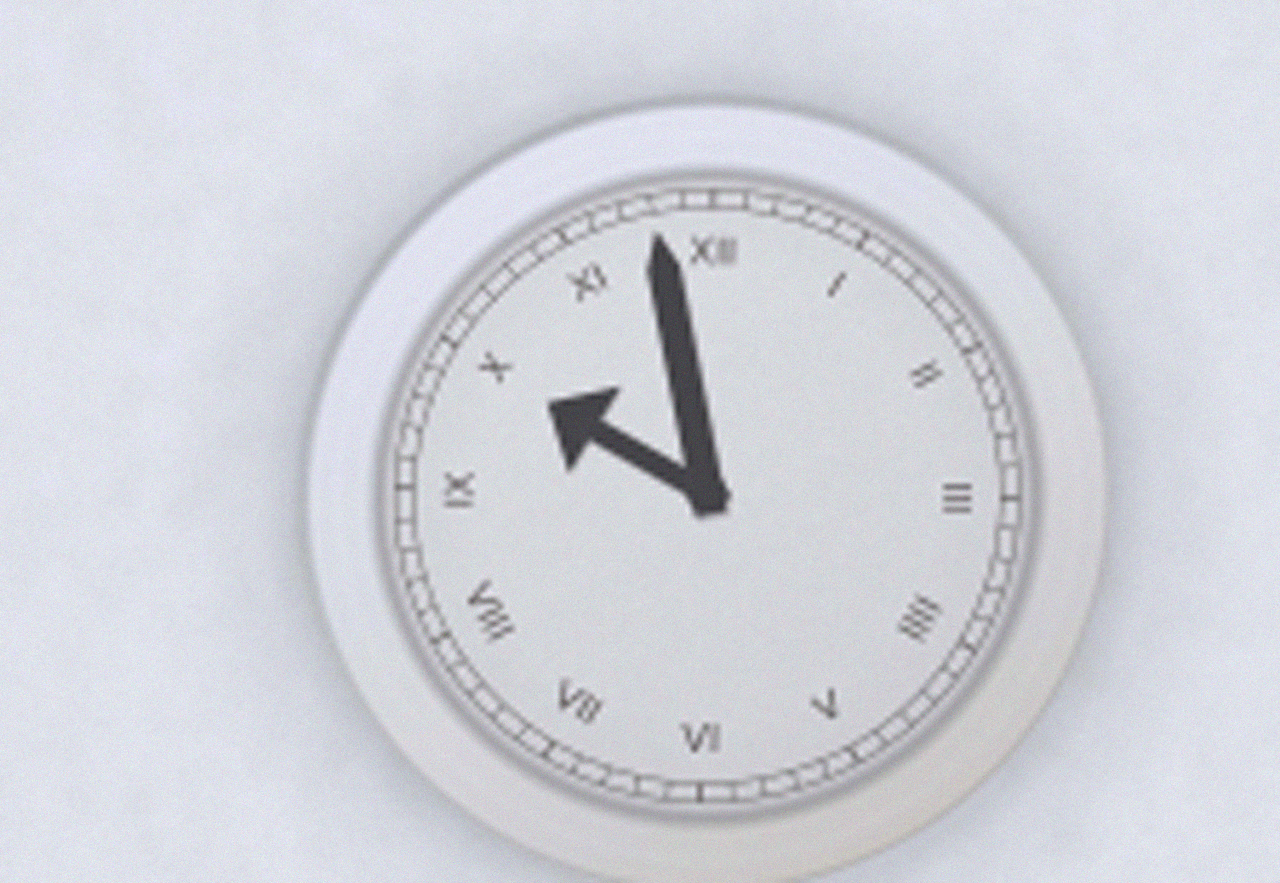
**9:58**
